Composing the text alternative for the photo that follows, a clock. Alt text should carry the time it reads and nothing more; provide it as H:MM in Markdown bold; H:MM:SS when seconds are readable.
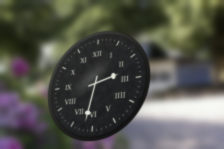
**2:32**
